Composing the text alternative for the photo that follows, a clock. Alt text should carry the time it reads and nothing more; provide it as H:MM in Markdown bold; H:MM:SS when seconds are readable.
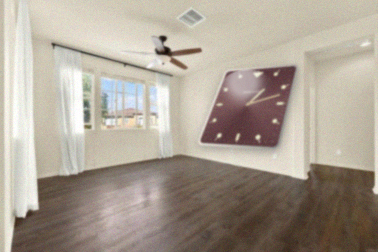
**1:12**
